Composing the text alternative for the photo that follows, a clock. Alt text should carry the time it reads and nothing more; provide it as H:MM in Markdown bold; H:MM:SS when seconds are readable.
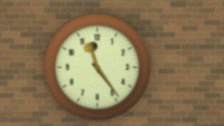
**11:24**
